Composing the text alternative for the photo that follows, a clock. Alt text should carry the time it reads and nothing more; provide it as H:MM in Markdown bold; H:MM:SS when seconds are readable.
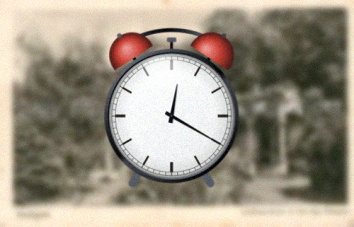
**12:20**
